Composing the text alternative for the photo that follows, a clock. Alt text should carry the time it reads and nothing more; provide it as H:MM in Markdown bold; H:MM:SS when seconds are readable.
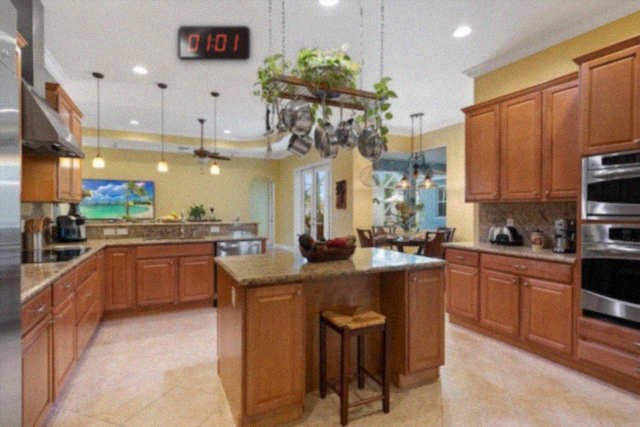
**1:01**
